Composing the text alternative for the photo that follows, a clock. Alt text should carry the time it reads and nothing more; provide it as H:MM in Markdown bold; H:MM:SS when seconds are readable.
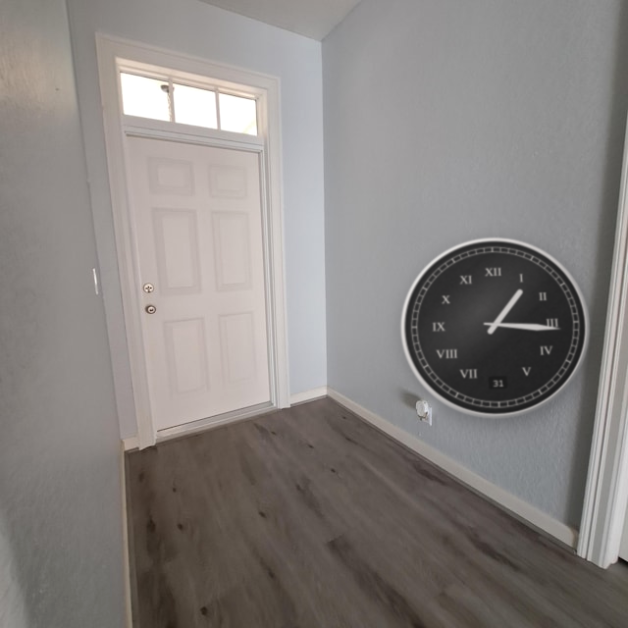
**1:16**
